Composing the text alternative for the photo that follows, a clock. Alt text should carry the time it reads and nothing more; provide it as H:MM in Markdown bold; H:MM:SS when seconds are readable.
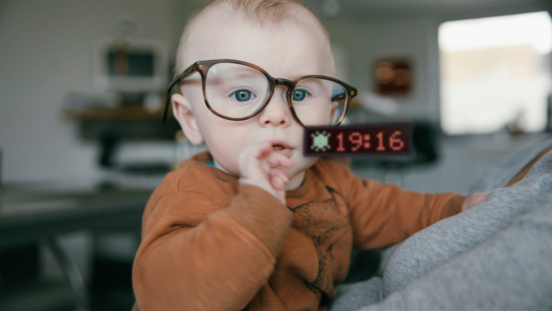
**19:16**
